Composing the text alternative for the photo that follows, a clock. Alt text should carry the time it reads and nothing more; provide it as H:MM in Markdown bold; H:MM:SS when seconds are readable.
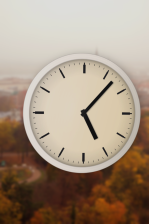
**5:07**
